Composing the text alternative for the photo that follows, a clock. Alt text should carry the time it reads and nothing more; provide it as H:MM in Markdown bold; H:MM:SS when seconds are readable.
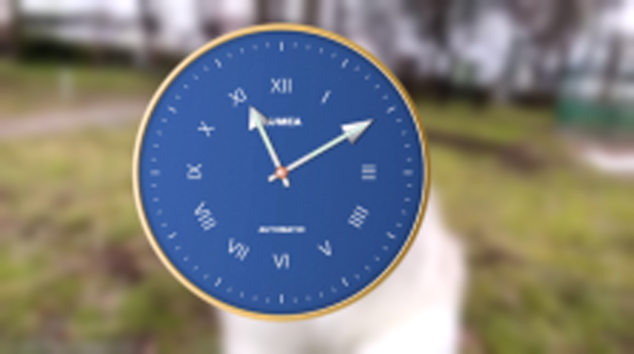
**11:10**
